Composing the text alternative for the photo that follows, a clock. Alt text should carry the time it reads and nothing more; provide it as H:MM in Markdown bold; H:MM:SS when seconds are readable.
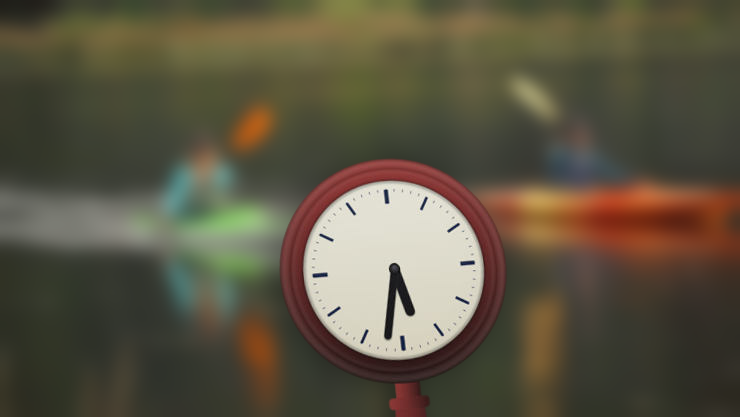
**5:32**
